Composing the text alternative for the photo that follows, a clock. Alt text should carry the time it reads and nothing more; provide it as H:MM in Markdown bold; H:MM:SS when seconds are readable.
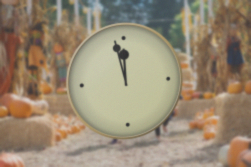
**11:58**
